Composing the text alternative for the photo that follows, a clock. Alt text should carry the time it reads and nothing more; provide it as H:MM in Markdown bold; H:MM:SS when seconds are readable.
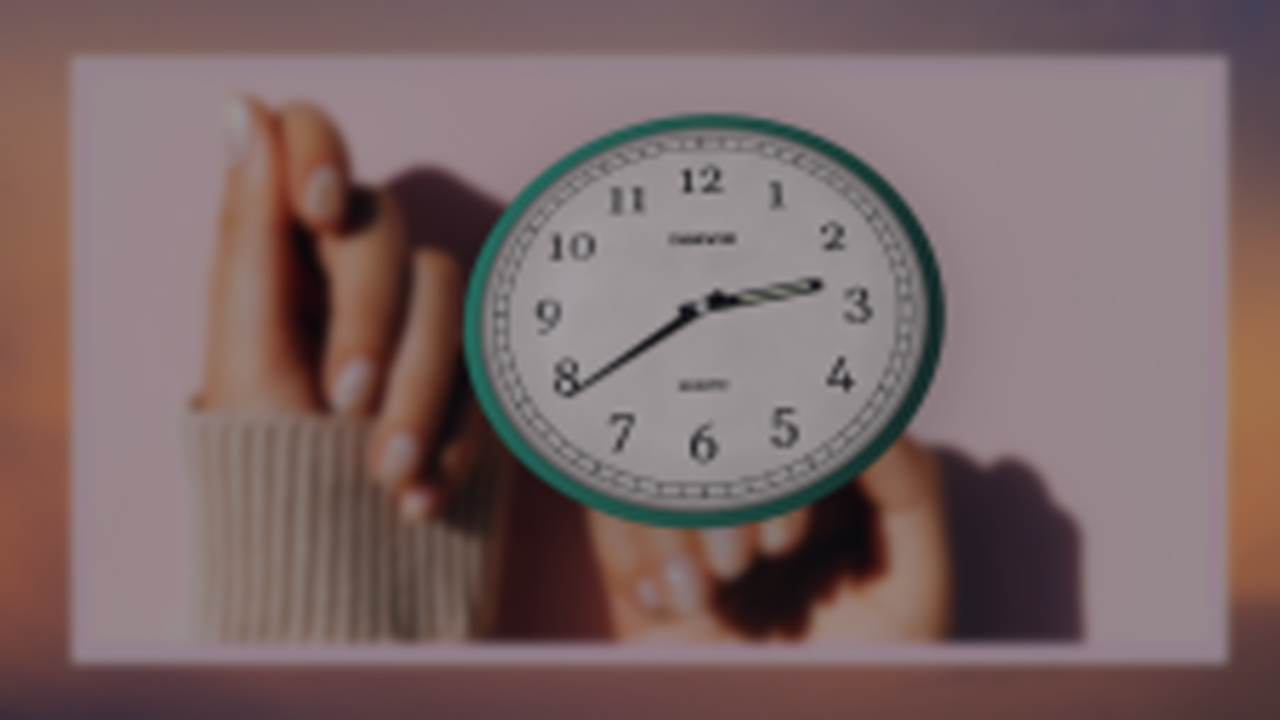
**2:39**
